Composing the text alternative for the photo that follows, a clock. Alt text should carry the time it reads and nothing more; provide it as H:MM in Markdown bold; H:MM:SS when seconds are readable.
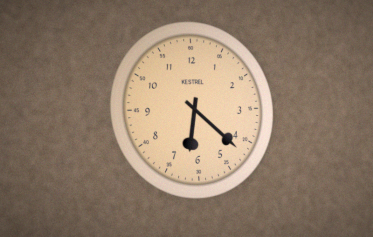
**6:22**
